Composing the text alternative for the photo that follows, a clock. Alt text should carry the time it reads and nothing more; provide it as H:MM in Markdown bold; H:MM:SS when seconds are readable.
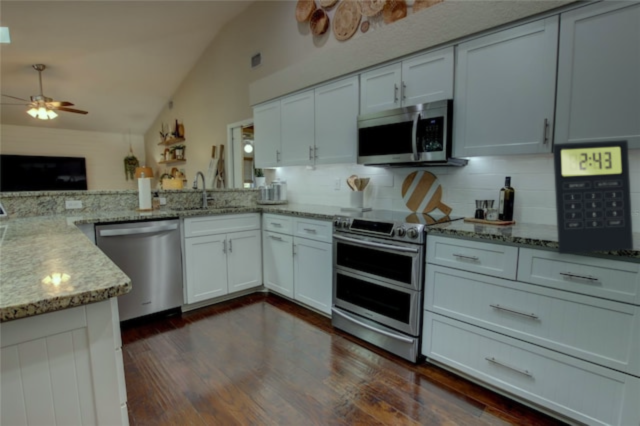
**2:43**
